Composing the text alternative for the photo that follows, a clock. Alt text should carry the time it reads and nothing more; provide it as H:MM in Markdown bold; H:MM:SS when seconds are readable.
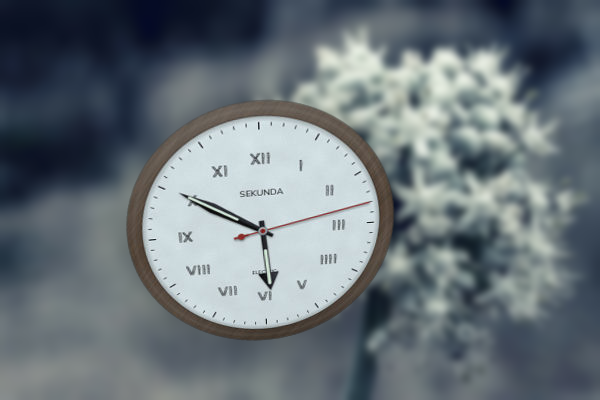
**5:50:13**
